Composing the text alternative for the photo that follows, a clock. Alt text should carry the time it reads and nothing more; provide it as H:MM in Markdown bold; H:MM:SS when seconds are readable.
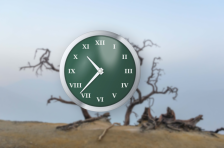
**10:37**
